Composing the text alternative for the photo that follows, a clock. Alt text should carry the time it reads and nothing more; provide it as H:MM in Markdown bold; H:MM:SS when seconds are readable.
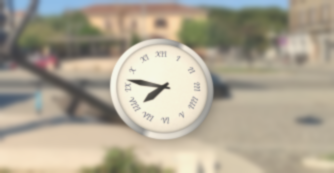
**7:47**
